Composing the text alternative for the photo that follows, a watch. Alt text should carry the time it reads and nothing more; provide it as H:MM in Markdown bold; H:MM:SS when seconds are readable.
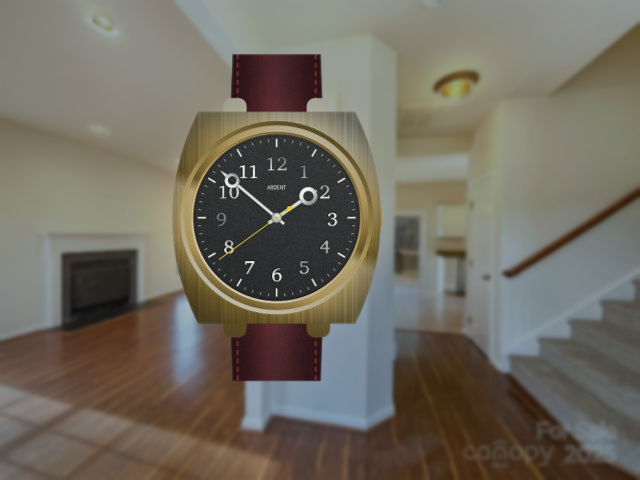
**1:51:39**
